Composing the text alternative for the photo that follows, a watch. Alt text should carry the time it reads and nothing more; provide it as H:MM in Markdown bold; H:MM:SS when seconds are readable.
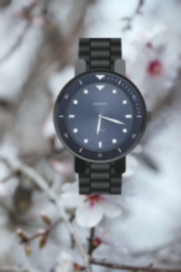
**6:18**
